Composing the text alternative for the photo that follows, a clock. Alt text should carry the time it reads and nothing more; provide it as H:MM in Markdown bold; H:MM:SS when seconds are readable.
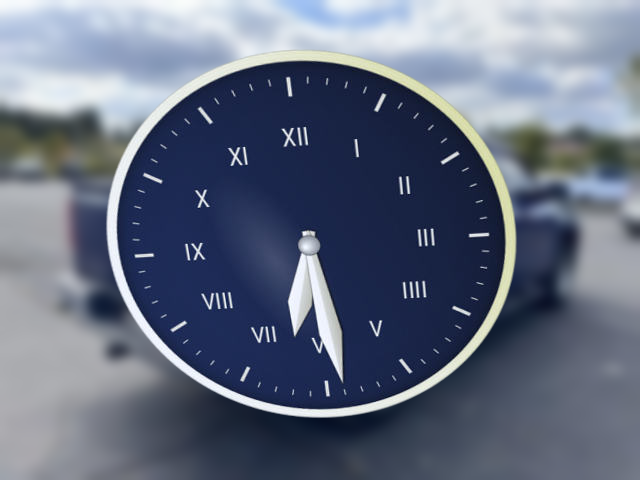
**6:29**
